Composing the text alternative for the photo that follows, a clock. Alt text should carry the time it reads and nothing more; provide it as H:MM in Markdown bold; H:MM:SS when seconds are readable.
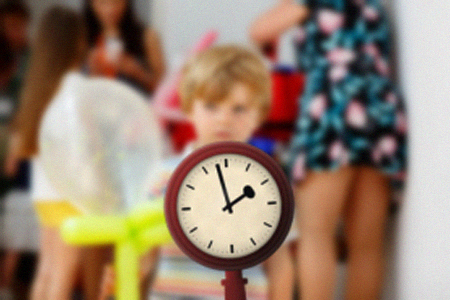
**1:58**
